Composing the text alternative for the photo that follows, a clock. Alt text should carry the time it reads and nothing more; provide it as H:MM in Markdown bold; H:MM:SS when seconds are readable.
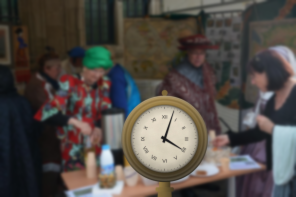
**4:03**
